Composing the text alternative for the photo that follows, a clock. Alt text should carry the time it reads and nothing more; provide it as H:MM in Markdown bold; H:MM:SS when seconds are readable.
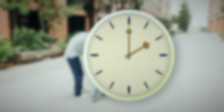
**2:00**
